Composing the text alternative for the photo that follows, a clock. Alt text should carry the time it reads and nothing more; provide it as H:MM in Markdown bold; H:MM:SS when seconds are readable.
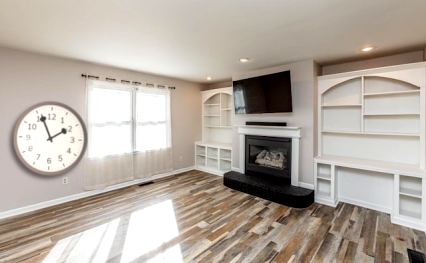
**1:56**
